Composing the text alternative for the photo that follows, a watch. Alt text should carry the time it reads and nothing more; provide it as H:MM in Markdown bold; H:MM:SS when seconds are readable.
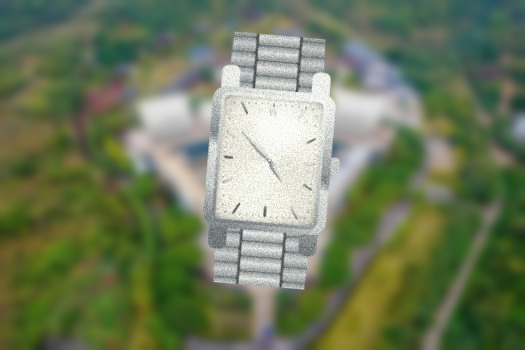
**4:52**
